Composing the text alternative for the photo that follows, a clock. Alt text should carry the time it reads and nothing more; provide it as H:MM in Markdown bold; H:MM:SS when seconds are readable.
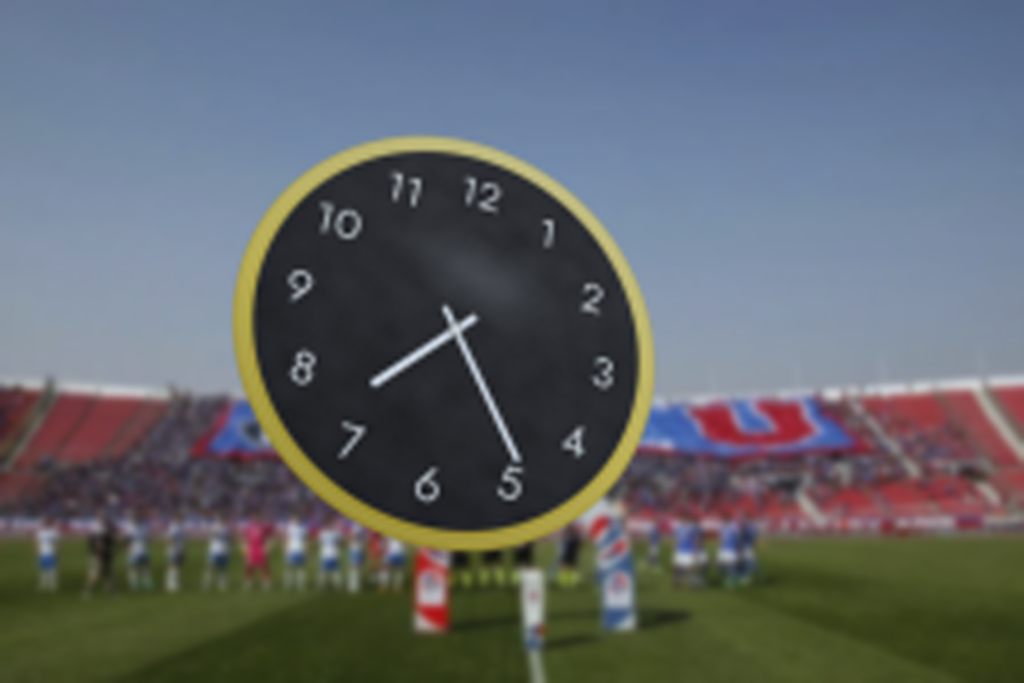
**7:24**
